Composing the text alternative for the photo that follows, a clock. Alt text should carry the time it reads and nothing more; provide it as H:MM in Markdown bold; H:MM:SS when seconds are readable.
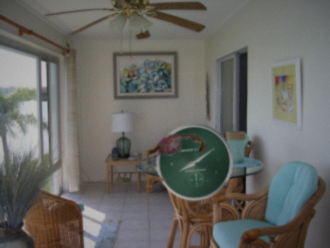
**8:10**
